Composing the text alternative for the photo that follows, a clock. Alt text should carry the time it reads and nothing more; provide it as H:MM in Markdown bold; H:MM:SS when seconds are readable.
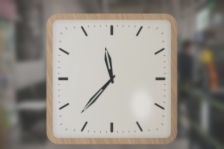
**11:37**
